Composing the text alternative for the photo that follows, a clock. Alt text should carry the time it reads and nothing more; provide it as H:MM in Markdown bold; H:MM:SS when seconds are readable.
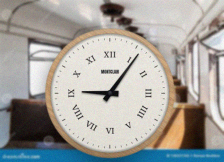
**9:06**
